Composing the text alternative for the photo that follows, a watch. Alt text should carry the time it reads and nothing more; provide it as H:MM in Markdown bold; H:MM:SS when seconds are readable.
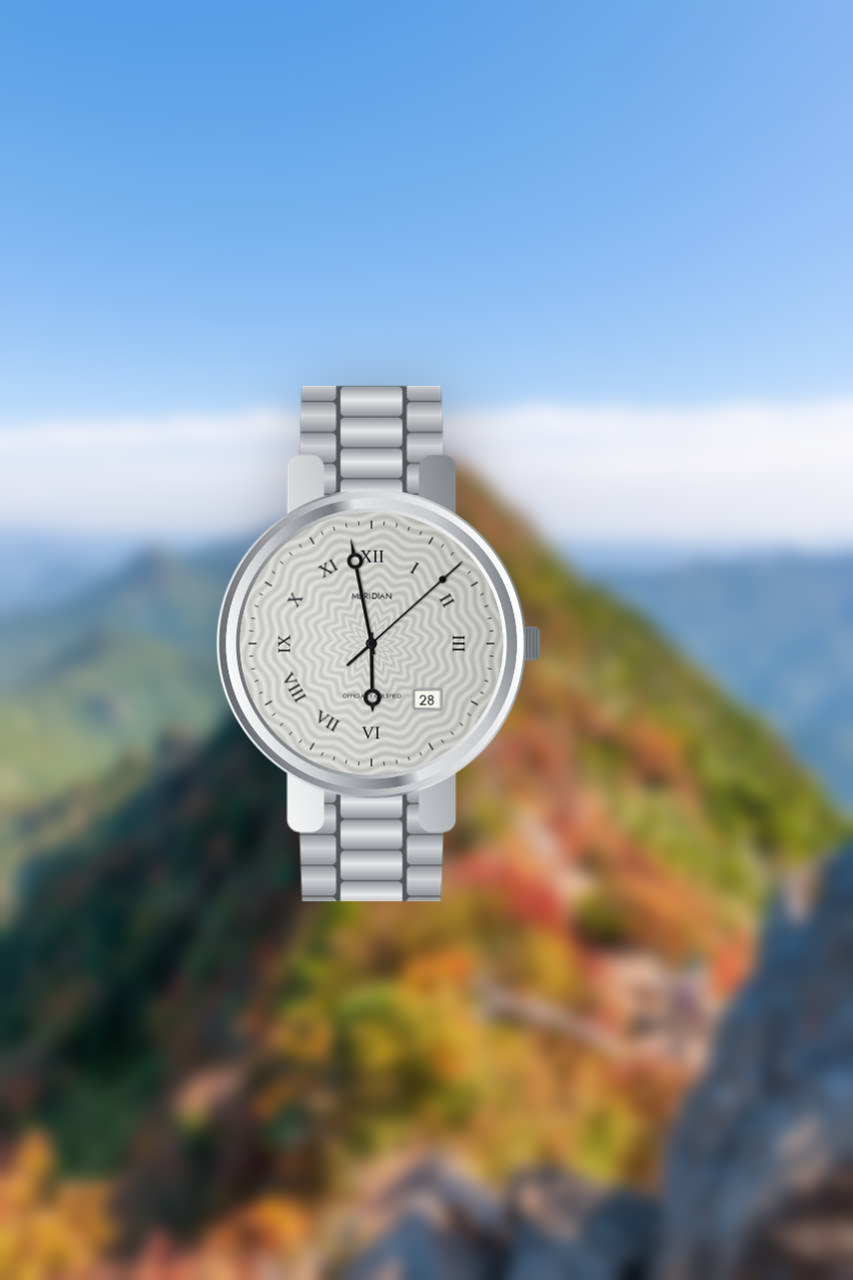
**5:58:08**
